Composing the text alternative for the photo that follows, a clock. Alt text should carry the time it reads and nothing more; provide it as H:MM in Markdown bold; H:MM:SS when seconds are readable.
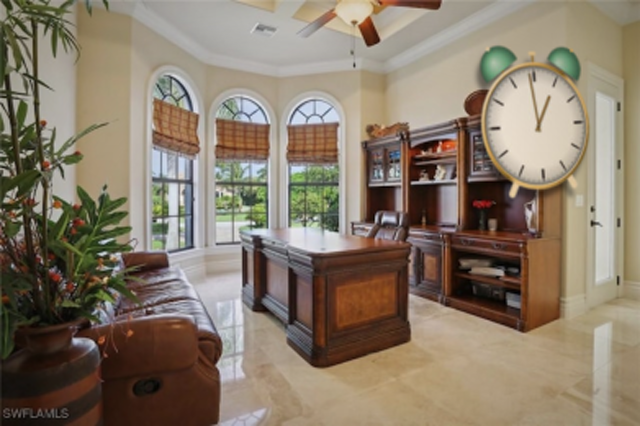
**12:59**
